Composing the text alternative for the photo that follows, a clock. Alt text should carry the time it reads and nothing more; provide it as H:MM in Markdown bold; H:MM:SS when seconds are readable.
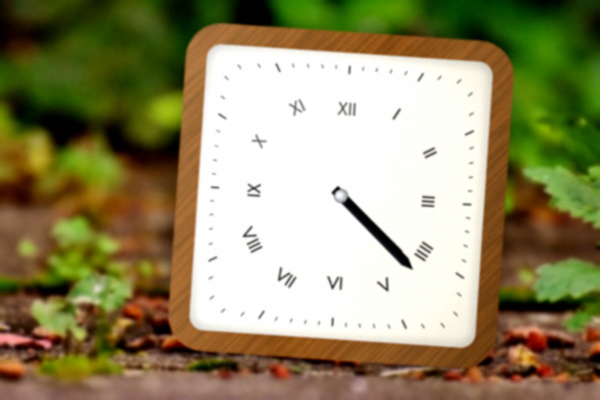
**4:22**
